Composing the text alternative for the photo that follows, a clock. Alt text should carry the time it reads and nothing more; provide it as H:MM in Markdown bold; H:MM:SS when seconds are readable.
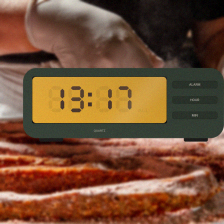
**13:17**
